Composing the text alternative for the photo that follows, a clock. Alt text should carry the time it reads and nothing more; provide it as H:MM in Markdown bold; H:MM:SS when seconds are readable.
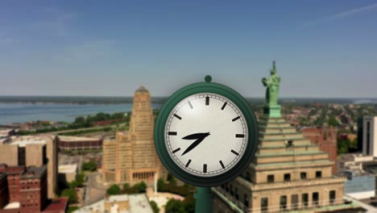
**8:38**
